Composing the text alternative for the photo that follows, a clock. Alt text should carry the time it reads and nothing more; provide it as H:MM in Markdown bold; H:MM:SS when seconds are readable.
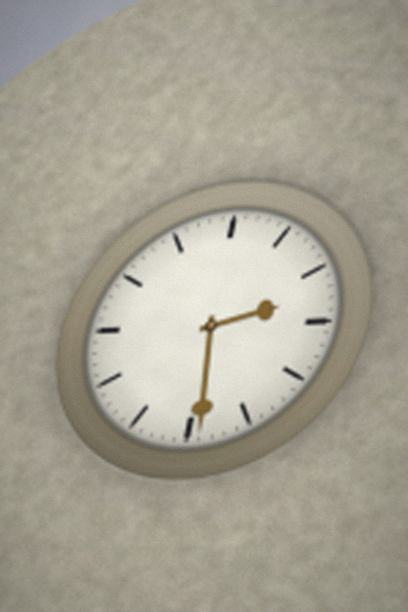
**2:29**
